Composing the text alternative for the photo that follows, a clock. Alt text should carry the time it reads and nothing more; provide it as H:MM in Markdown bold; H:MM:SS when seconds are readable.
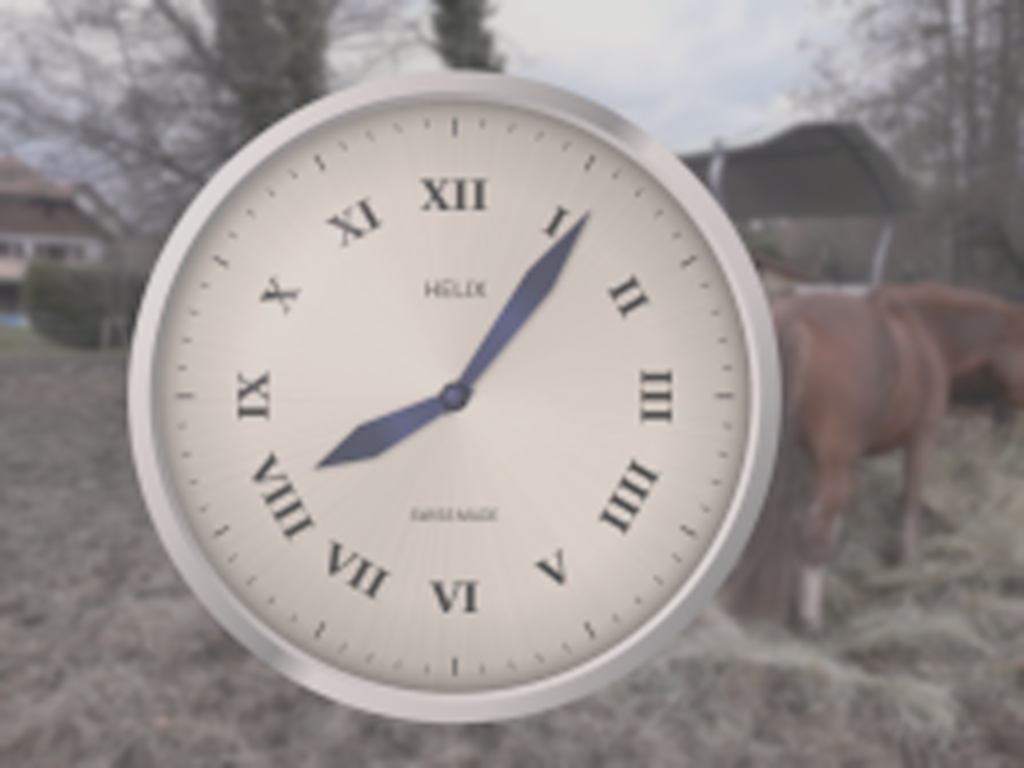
**8:06**
